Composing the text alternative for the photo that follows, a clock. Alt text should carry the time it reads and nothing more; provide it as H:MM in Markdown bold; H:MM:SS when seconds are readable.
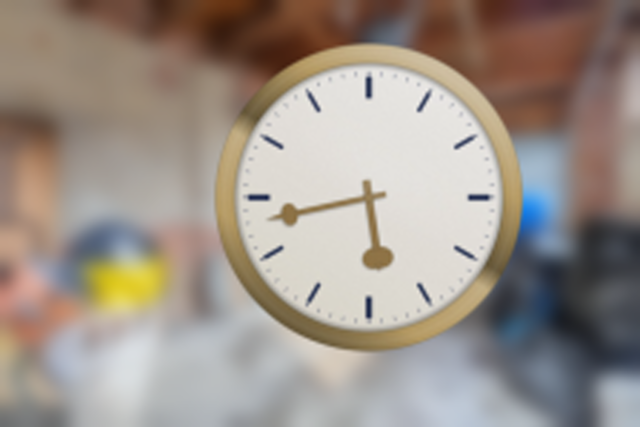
**5:43**
